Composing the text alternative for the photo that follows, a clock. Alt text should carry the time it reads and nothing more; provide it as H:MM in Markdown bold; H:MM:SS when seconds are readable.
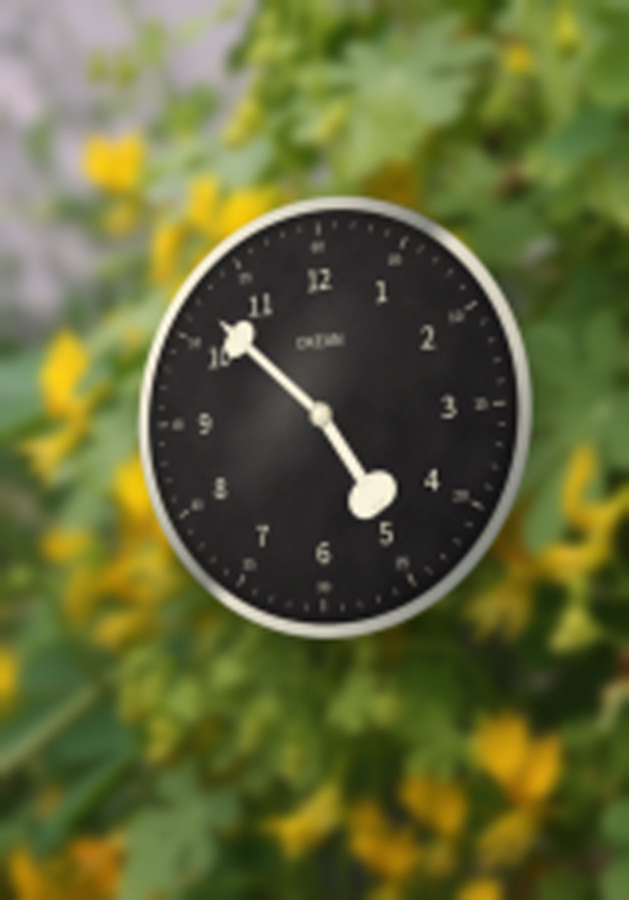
**4:52**
